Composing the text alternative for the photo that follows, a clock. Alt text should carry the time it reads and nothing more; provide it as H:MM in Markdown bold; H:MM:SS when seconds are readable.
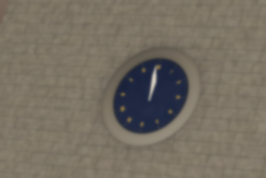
**11:59**
